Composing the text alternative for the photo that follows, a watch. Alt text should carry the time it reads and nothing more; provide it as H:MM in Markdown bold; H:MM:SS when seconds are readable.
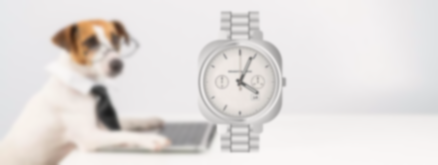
**4:04**
